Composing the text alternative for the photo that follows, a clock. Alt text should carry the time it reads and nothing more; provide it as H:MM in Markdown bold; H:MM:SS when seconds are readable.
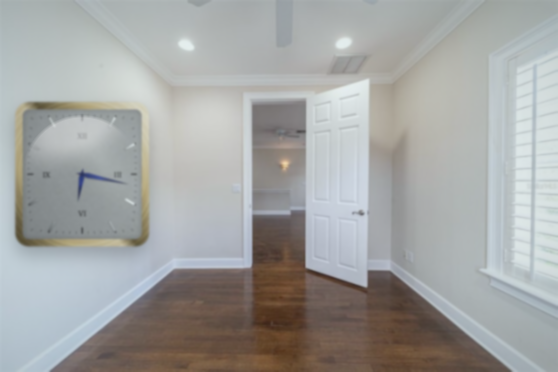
**6:17**
